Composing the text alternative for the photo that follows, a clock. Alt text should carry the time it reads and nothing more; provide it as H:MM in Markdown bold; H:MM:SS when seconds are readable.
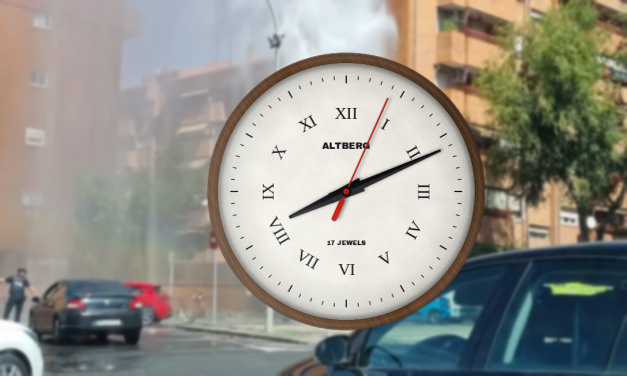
**8:11:04**
